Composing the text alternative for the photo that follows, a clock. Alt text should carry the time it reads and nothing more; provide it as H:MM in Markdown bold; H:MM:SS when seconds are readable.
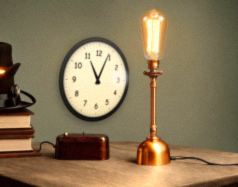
**11:04**
